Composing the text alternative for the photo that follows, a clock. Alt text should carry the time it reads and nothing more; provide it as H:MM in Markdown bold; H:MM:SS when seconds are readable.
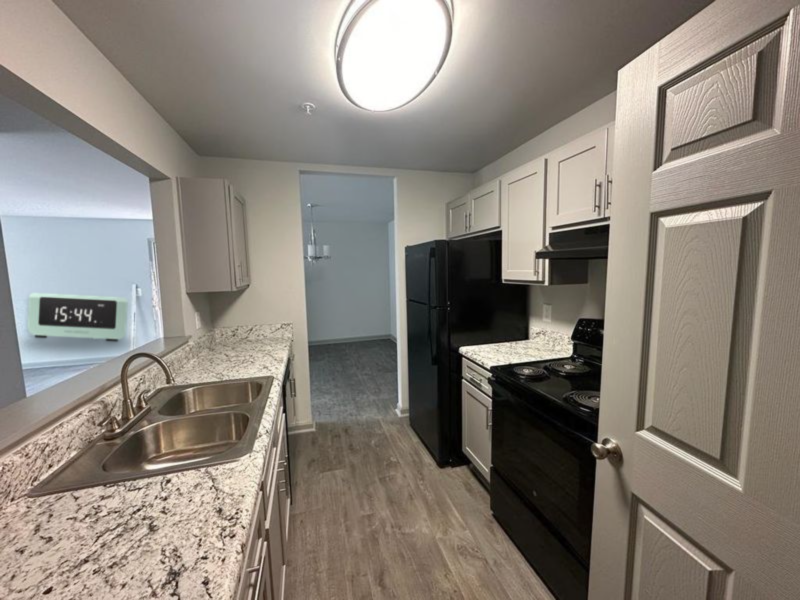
**15:44**
